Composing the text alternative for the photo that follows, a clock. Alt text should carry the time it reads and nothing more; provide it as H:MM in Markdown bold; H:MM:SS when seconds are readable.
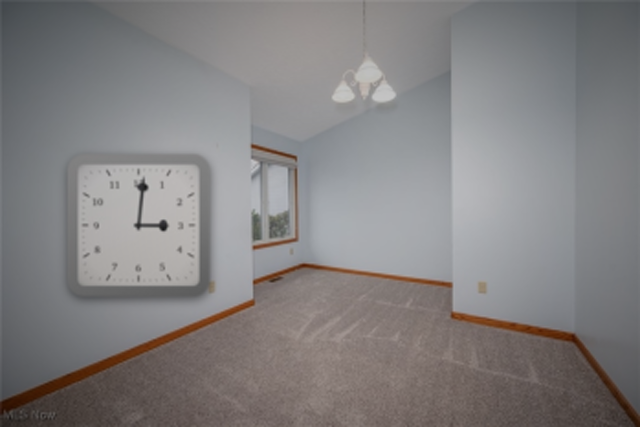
**3:01**
